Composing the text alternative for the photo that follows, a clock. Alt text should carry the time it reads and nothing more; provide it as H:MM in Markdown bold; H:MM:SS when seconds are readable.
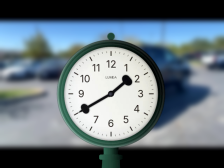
**1:40**
